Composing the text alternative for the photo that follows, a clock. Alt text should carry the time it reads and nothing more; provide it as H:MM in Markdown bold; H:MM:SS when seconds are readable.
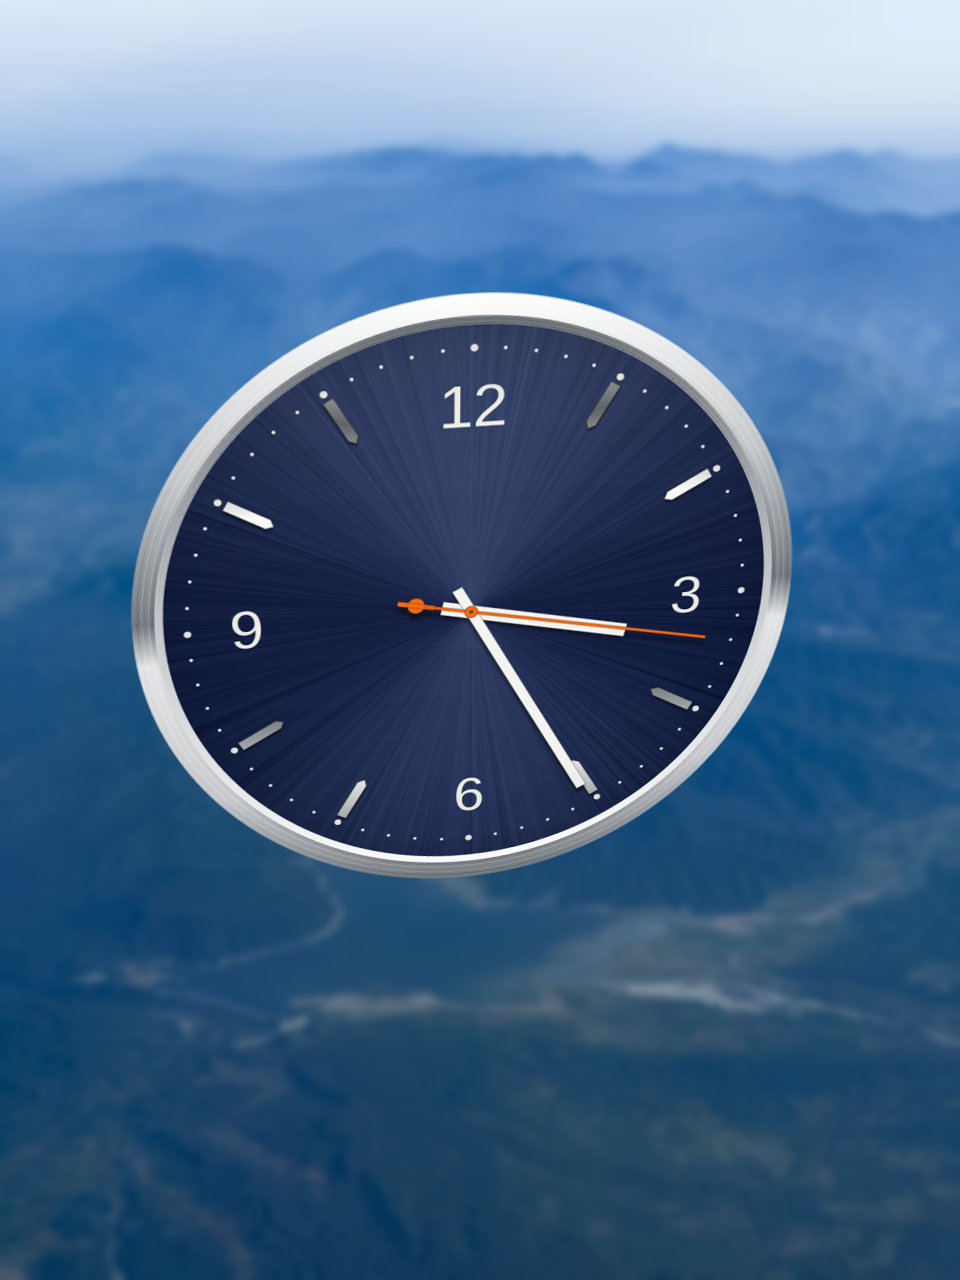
**3:25:17**
